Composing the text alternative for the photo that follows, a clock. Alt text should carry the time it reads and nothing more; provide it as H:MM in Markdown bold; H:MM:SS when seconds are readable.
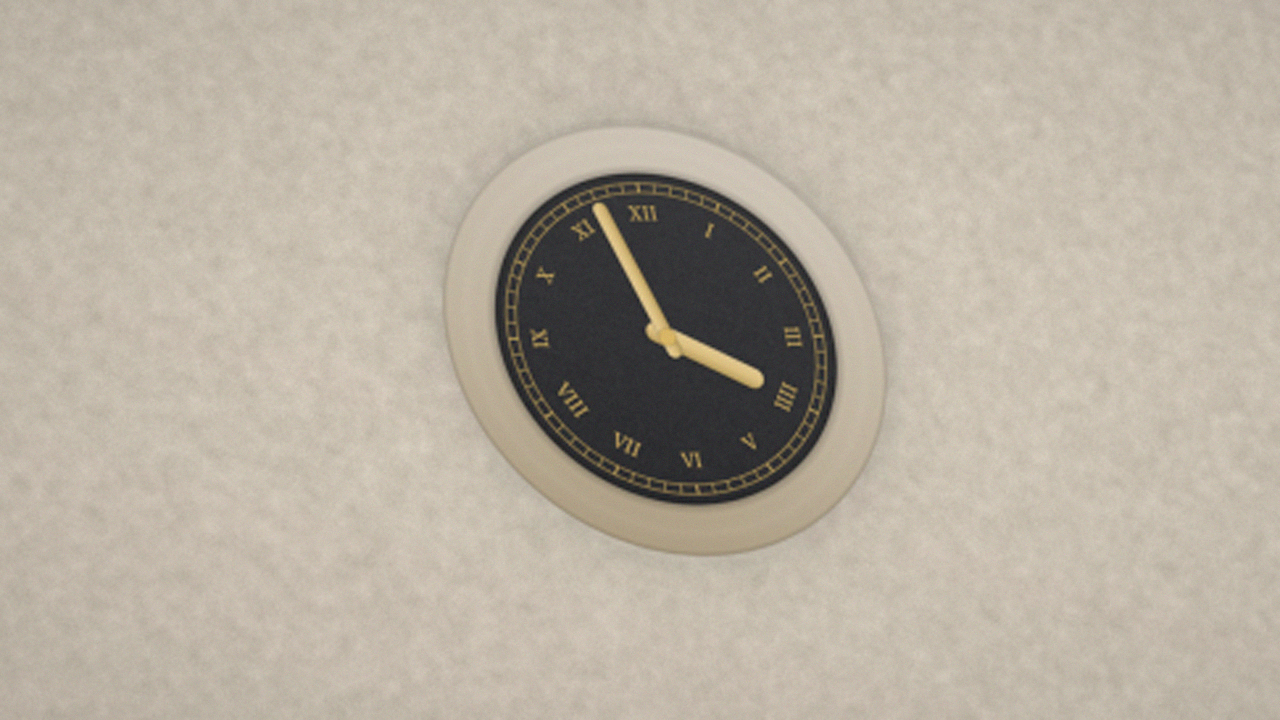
**3:57**
